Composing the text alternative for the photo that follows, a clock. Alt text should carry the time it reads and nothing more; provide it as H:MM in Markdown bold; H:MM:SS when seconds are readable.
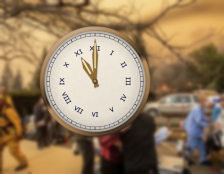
**11:00**
